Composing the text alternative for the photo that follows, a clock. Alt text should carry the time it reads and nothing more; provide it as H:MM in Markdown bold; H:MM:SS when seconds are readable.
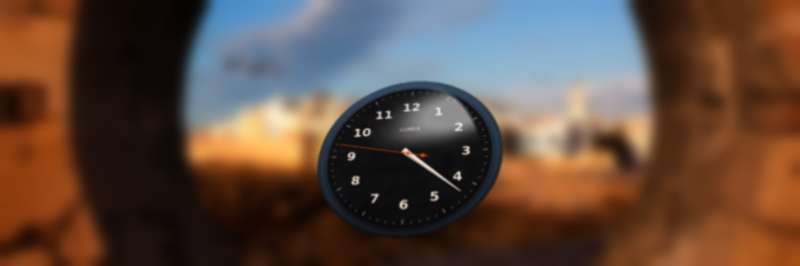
**4:21:47**
